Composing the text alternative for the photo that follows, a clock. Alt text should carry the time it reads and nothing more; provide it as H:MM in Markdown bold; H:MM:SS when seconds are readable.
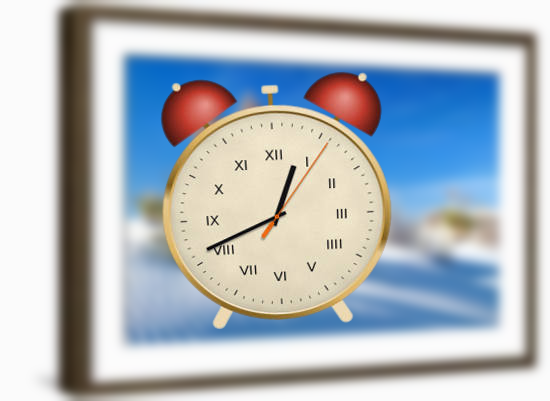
**12:41:06**
